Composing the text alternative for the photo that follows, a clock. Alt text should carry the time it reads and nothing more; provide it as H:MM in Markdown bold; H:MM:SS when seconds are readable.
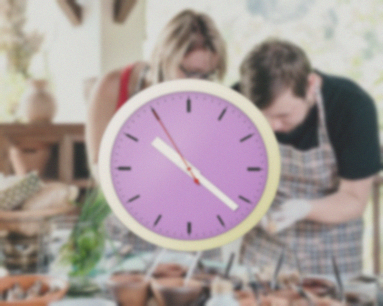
**10:21:55**
